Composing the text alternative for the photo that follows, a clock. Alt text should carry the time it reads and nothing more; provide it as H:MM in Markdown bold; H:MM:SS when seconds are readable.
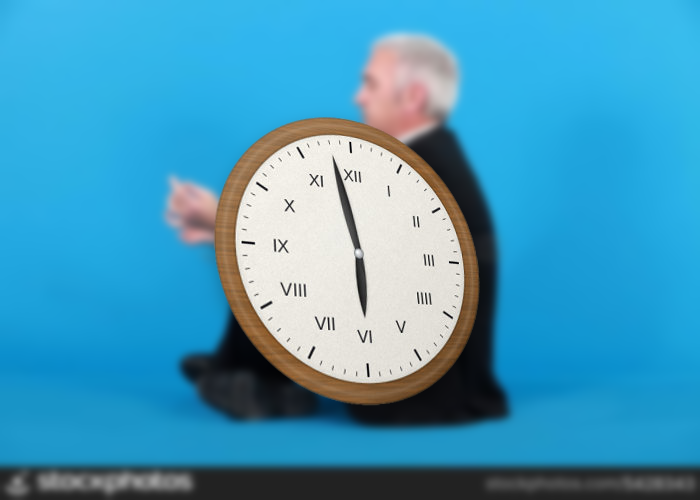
**5:58**
